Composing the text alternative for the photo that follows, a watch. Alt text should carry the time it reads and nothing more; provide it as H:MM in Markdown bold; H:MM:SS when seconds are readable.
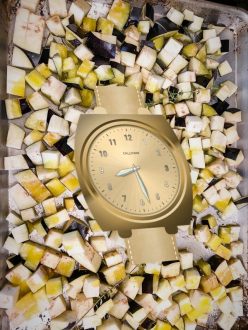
**8:28**
